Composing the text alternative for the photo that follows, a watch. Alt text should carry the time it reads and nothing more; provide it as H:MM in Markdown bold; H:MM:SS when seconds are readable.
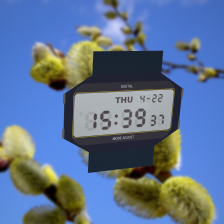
**15:39:37**
